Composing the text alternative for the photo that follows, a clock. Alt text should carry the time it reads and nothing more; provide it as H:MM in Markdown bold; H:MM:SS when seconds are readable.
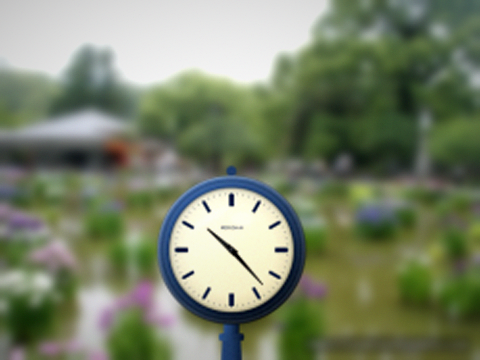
**10:23**
